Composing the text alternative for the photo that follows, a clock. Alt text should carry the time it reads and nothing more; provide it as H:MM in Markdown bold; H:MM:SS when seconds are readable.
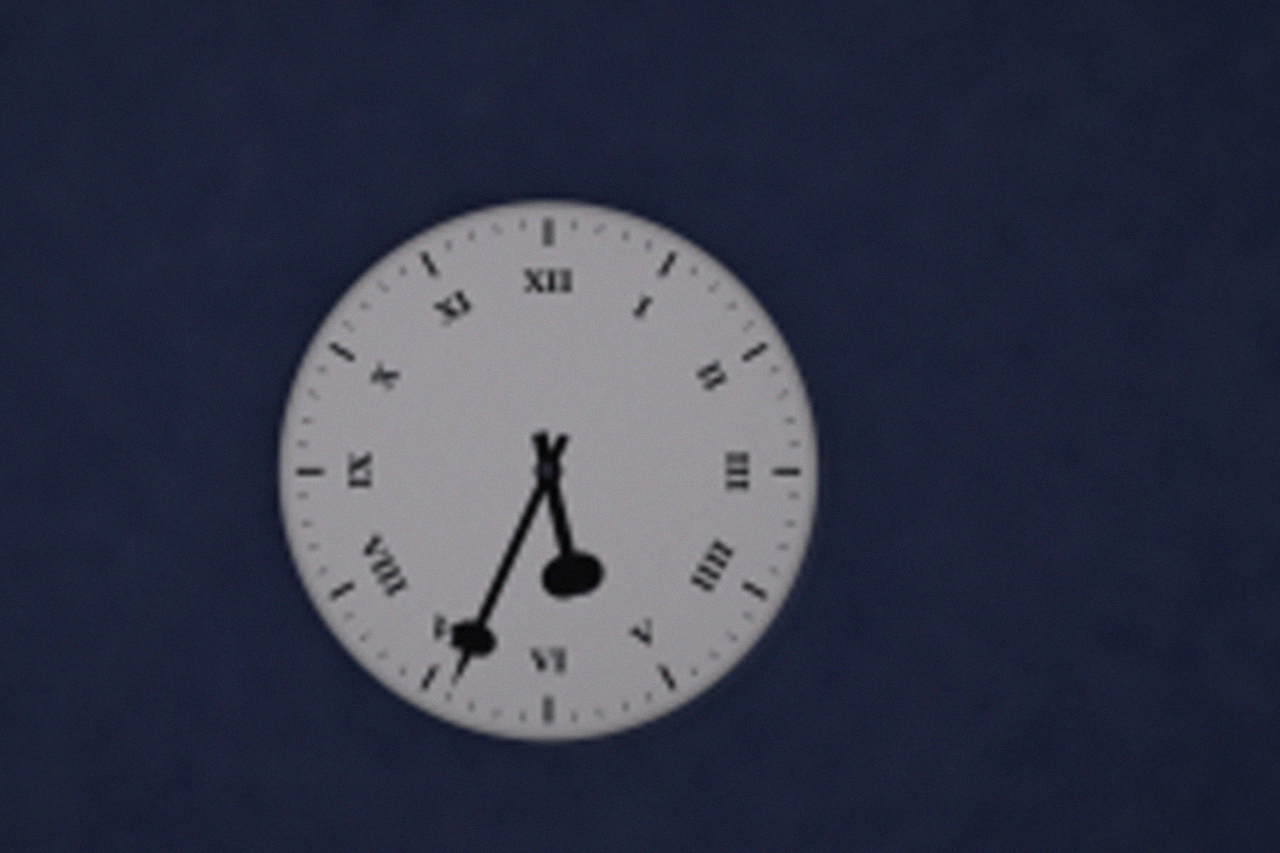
**5:34**
